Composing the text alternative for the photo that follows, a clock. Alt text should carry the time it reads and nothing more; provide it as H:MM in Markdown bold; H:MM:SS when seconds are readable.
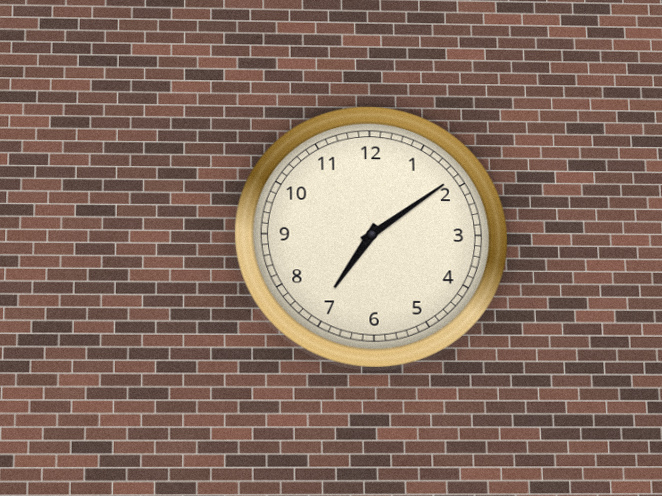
**7:09**
